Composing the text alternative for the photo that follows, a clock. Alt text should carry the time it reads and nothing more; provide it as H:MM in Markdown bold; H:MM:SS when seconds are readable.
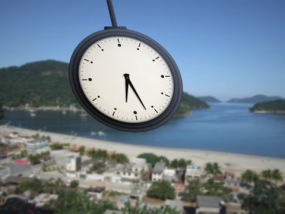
**6:27**
